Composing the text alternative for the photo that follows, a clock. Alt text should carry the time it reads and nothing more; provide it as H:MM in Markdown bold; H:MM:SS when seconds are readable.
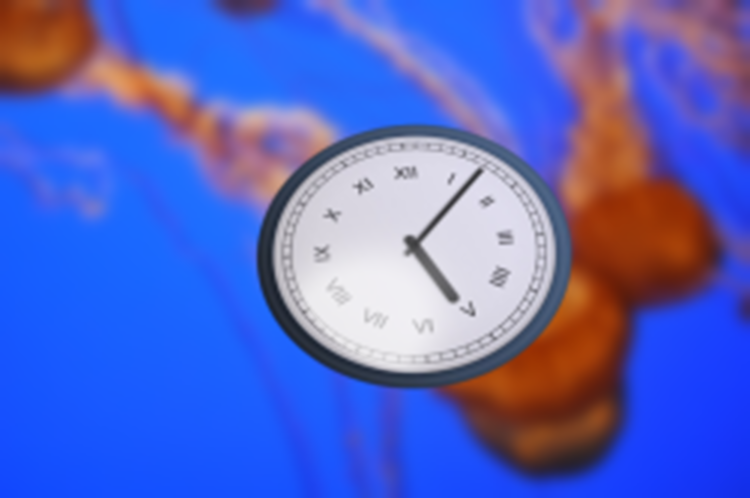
**5:07**
